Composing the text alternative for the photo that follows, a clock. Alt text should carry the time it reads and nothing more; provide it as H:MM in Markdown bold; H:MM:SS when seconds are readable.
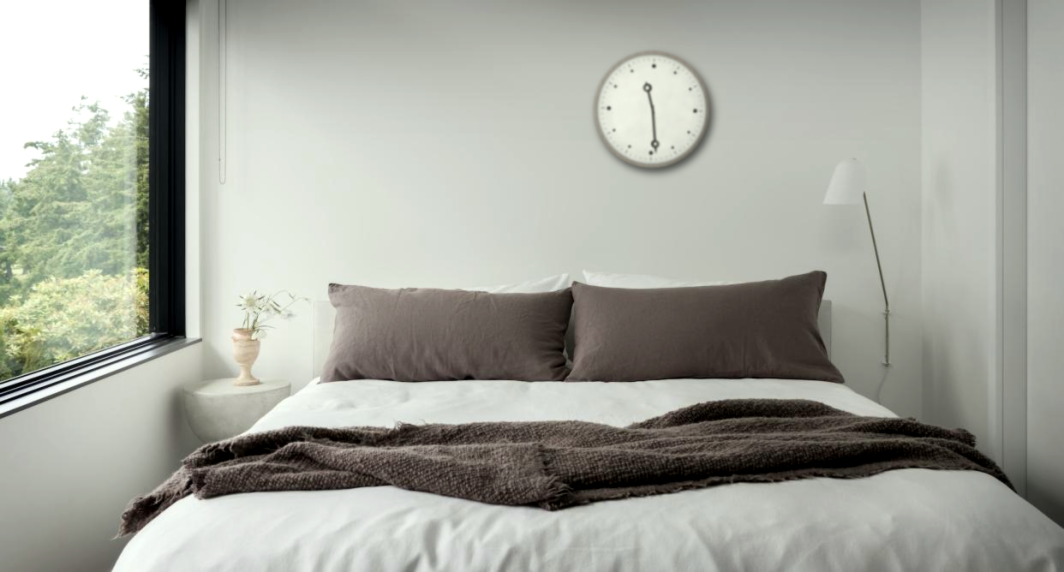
**11:29**
